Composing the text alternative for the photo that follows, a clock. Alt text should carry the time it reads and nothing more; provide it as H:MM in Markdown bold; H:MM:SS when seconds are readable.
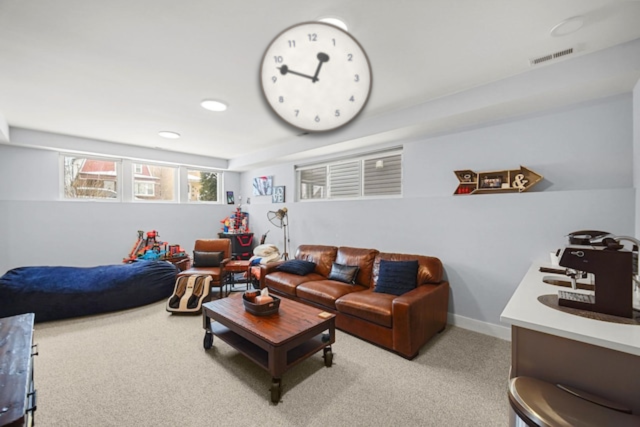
**12:48**
